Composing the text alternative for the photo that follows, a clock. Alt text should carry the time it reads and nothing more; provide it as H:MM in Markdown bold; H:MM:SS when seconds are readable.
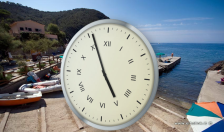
**4:56**
